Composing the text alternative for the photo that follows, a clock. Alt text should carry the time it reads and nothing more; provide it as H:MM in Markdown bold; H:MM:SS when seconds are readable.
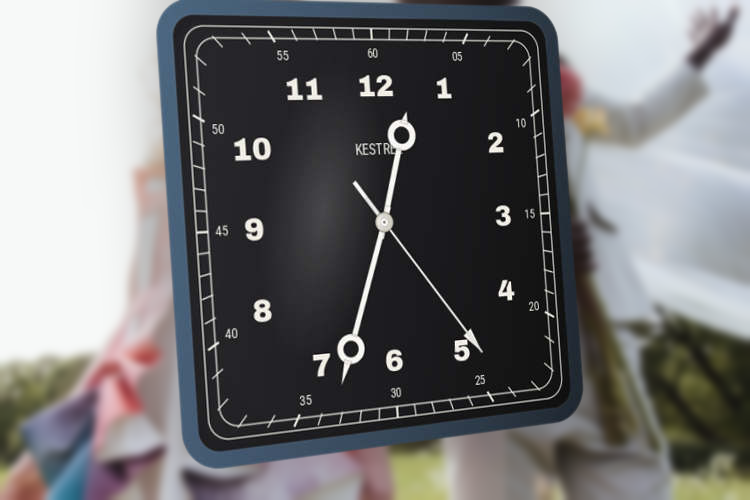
**12:33:24**
